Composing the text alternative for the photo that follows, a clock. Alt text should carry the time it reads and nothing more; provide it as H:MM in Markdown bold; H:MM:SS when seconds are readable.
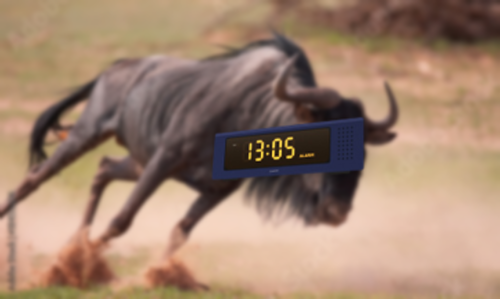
**13:05**
